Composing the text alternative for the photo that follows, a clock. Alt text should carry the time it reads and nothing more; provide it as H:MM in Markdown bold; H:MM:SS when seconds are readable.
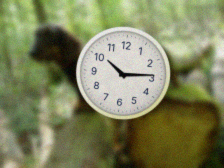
**10:14**
